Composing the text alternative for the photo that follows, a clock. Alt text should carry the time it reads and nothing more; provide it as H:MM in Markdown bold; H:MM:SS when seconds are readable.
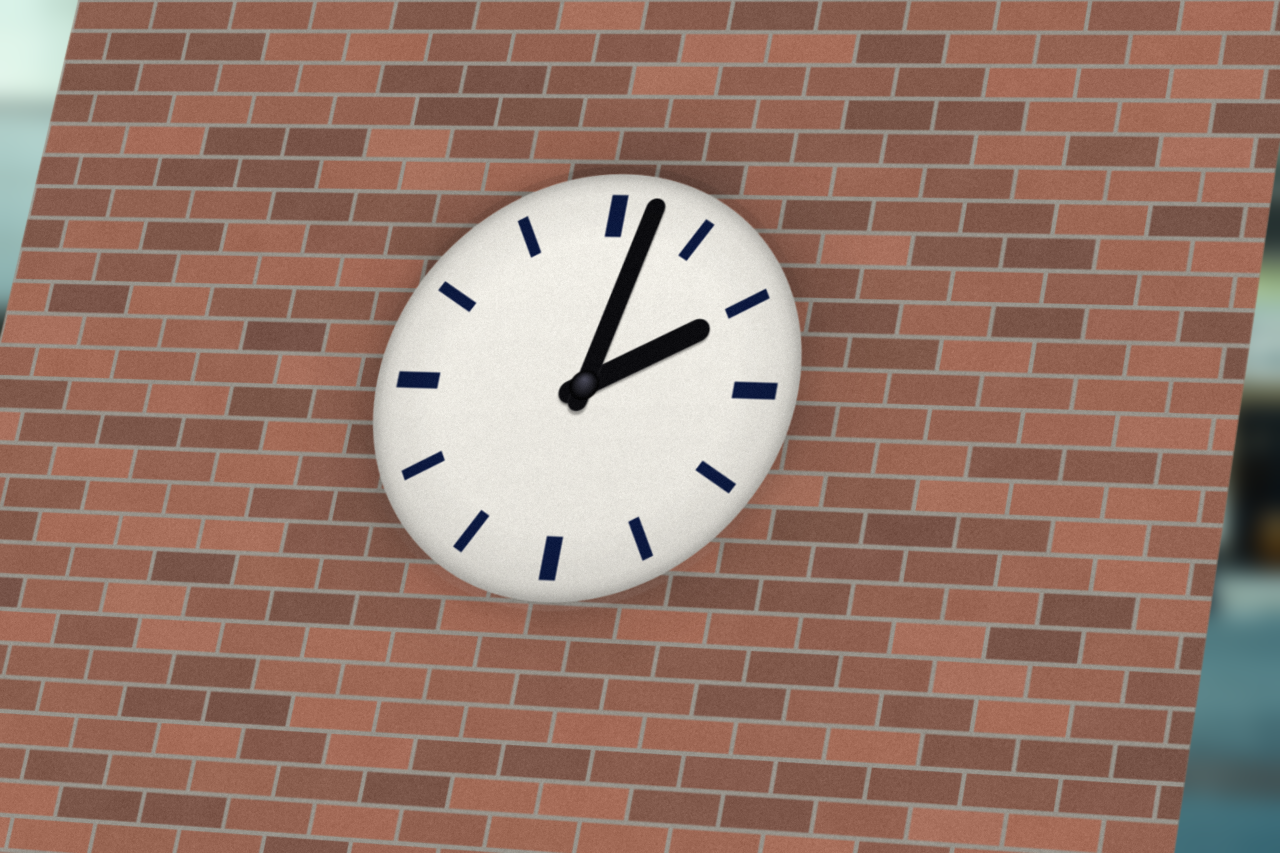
**2:02**
